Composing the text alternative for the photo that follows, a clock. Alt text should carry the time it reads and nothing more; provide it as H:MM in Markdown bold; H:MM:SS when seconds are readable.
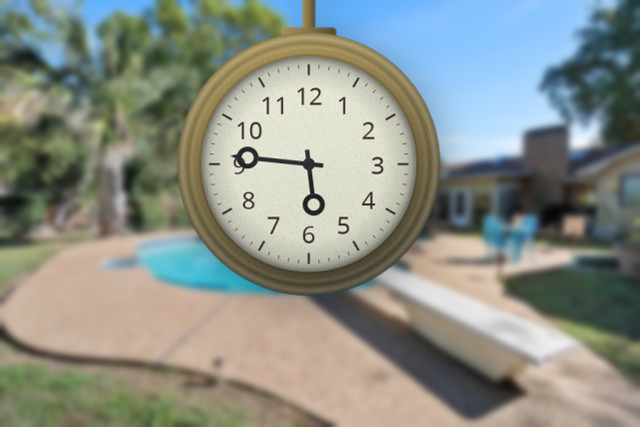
**5:46**
